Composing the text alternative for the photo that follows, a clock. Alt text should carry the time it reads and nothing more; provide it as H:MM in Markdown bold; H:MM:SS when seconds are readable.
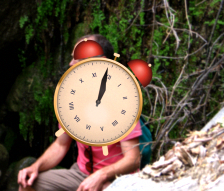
**11:59**
